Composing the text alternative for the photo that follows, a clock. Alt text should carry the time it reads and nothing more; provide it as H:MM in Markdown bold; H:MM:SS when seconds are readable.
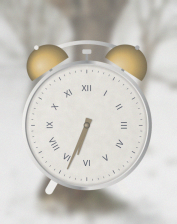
**6:34**
